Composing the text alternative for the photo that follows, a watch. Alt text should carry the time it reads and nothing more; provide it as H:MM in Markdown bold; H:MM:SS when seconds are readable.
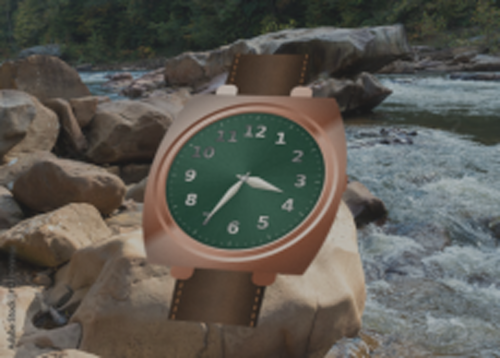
**3:35**
